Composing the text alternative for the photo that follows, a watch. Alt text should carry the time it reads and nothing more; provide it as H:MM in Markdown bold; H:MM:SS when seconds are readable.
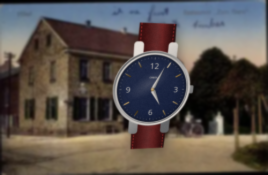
**5:04**
